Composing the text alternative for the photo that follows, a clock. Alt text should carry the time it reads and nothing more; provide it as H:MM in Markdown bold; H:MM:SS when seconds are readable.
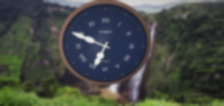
**6:49**
